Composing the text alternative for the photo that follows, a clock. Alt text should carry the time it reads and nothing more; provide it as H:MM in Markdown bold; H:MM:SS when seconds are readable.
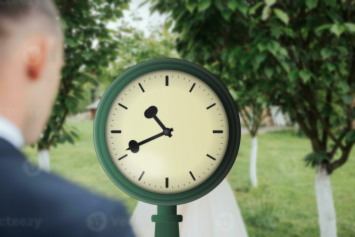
**10:41**
